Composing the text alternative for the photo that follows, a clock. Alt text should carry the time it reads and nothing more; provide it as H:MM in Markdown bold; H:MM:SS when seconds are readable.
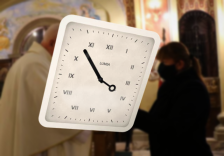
**3:53**
